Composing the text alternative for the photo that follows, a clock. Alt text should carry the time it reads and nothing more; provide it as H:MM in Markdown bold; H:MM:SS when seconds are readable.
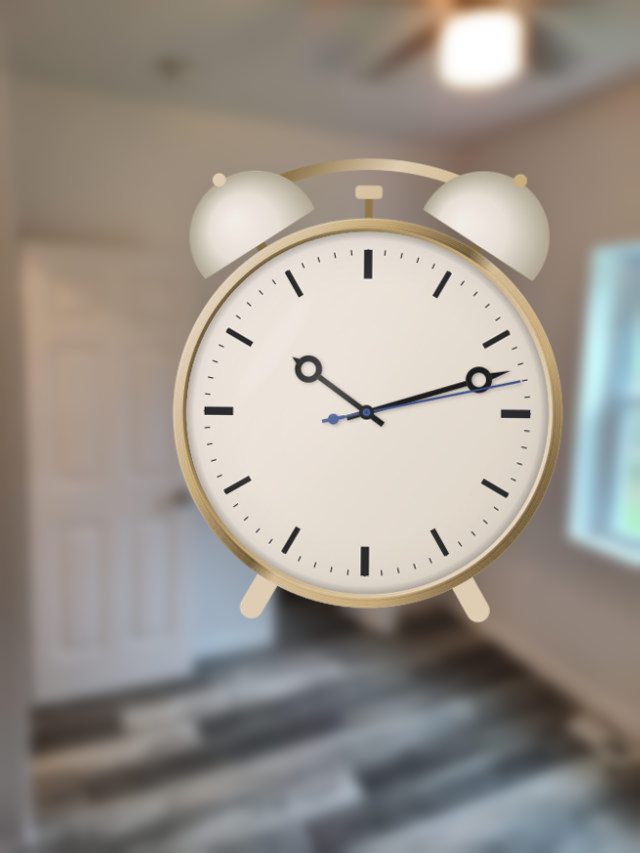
**10:12:13**
